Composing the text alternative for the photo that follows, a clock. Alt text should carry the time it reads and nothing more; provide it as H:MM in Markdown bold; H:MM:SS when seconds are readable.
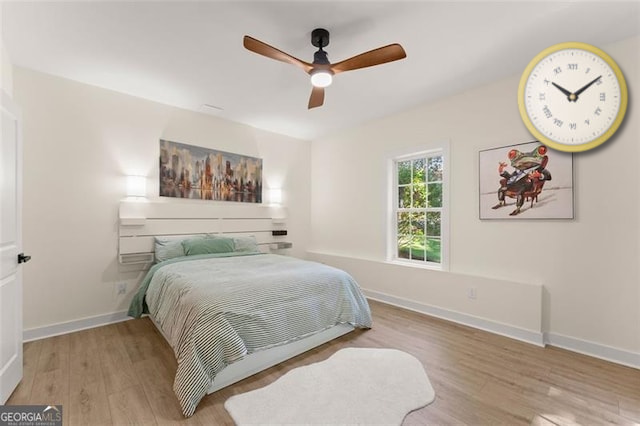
**10:09**
